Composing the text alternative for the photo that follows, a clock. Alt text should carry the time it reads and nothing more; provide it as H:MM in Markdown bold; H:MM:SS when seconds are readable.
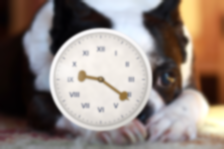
**9:21**
